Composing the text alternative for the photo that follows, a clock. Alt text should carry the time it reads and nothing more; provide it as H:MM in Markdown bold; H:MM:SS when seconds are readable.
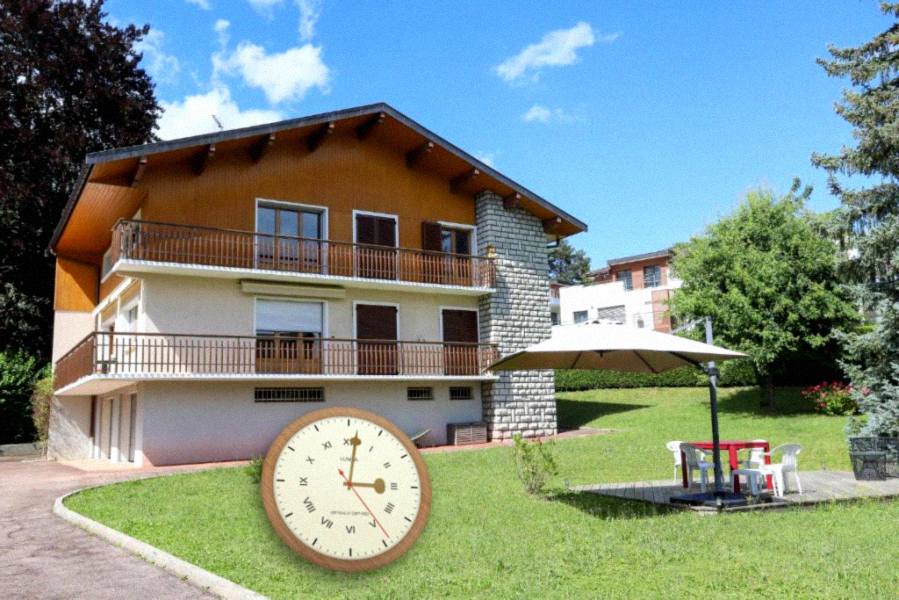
**3:01:24**
